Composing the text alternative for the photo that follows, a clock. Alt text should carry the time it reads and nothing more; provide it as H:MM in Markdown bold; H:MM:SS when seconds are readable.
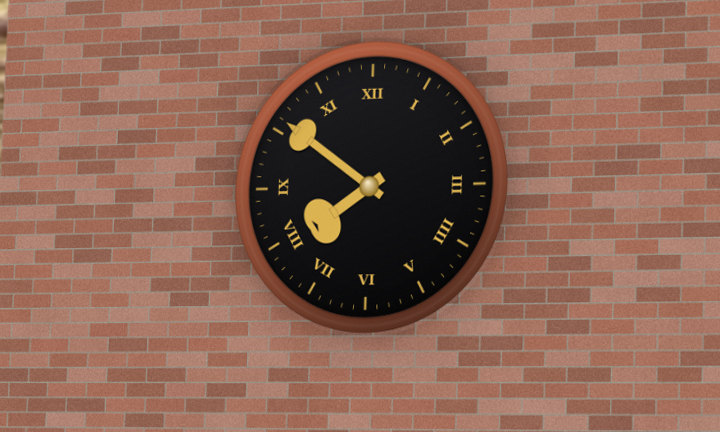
**7:51**
